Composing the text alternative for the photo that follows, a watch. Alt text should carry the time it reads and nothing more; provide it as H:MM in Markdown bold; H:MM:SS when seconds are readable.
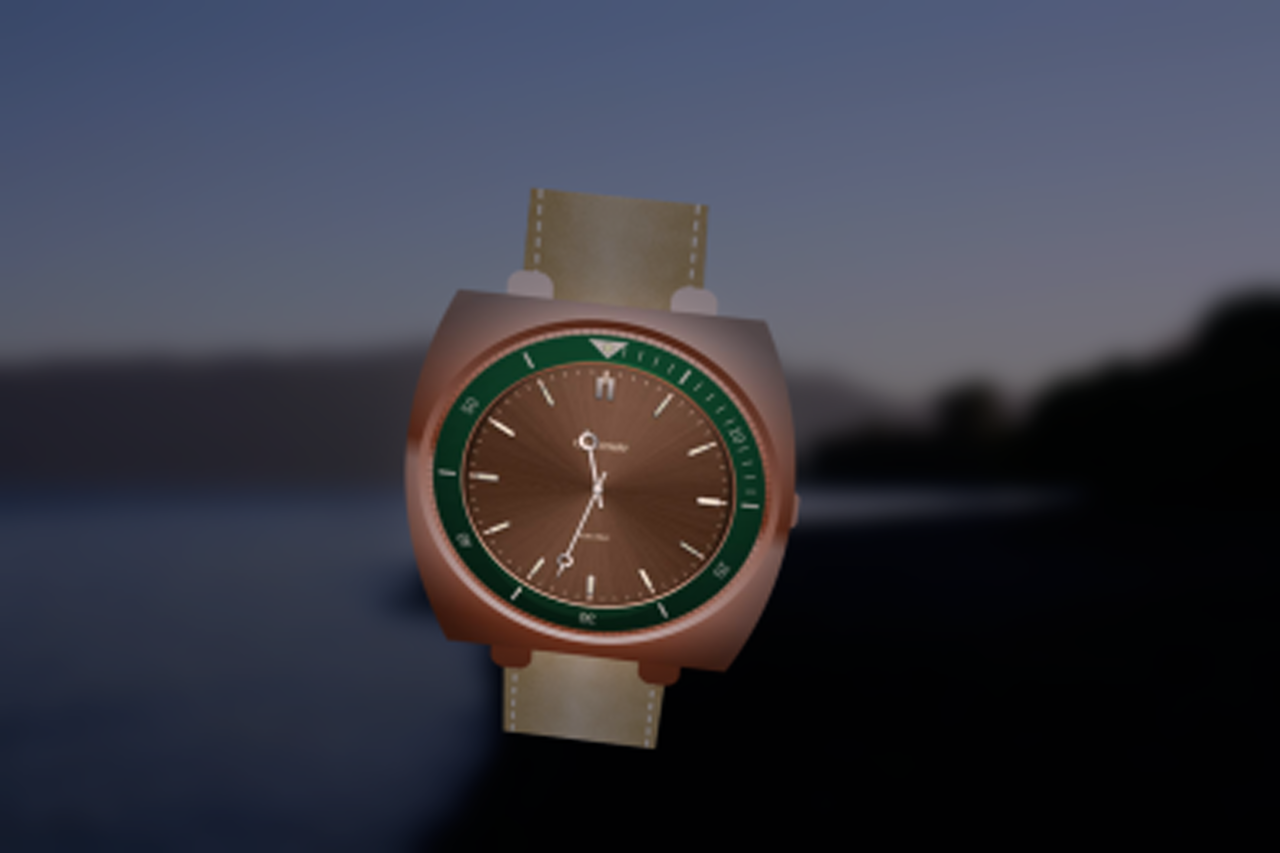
**11:33**
